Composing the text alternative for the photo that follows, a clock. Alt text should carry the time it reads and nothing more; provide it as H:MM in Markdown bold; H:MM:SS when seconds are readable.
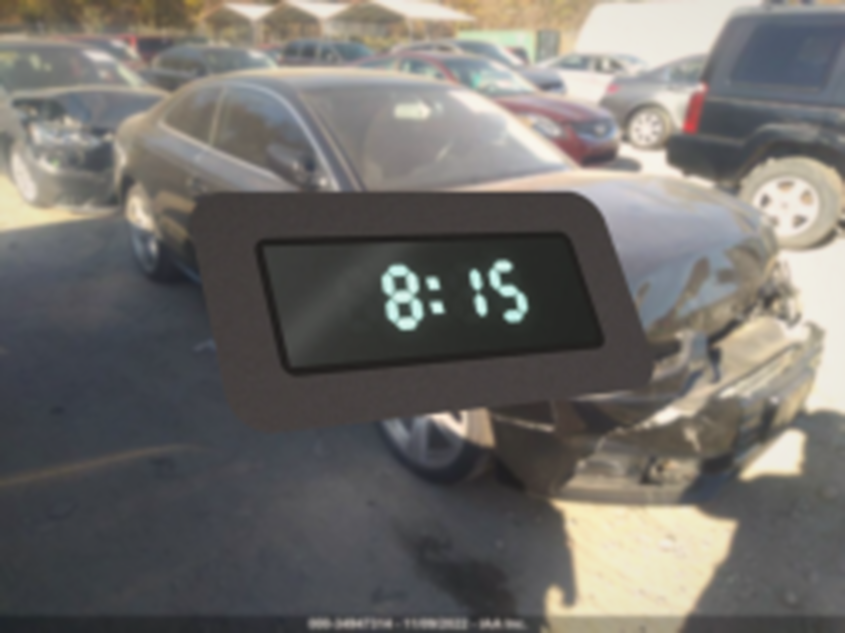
**8:15**
